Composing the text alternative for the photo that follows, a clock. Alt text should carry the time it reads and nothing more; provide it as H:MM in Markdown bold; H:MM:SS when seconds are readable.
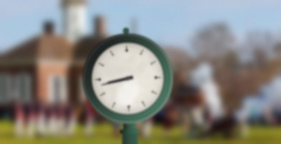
**8:43**
